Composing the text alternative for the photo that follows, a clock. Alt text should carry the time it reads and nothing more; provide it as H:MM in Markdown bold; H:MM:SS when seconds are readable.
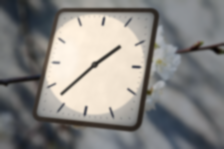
**1:37**
